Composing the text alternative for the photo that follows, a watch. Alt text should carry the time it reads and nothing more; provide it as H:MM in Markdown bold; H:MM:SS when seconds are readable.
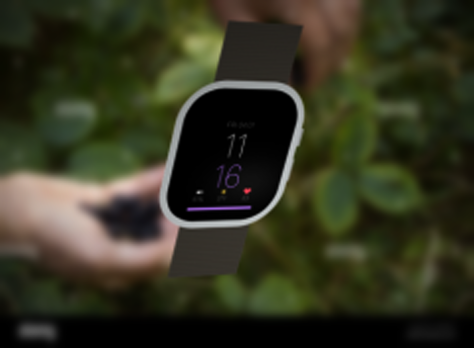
**11:16**
